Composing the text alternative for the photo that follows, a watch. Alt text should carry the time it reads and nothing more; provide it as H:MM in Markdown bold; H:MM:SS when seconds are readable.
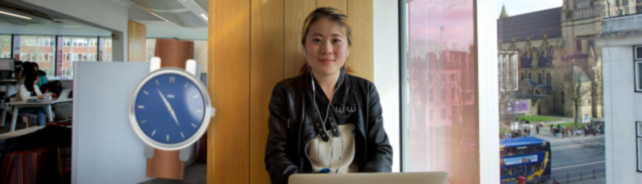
**4:54**
